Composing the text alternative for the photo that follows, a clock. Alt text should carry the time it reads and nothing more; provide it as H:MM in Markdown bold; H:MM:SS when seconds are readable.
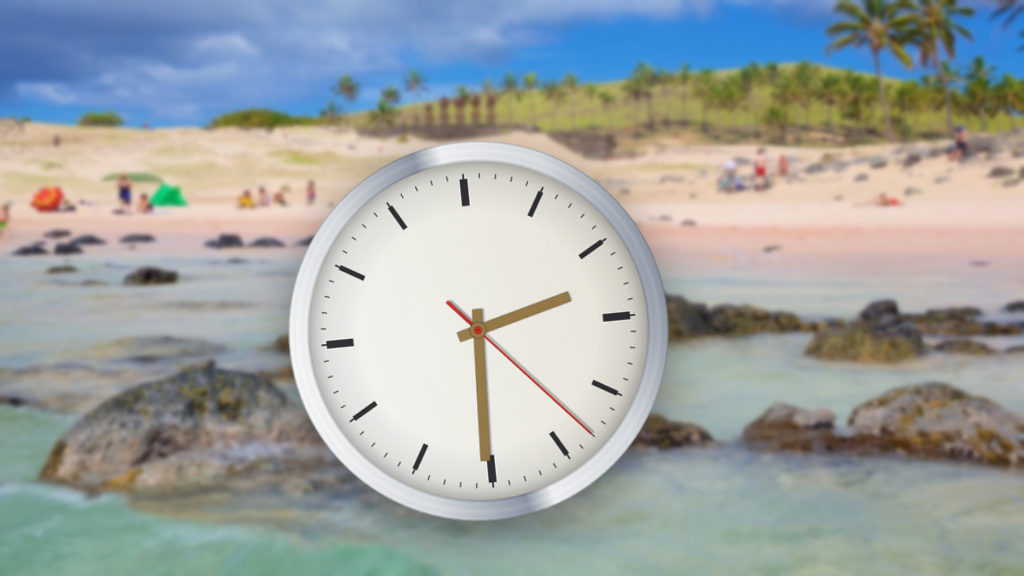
**2:30:23**
